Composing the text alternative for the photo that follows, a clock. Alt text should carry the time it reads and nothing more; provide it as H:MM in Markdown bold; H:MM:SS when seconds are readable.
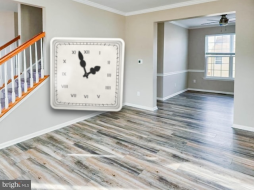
**1:57**
